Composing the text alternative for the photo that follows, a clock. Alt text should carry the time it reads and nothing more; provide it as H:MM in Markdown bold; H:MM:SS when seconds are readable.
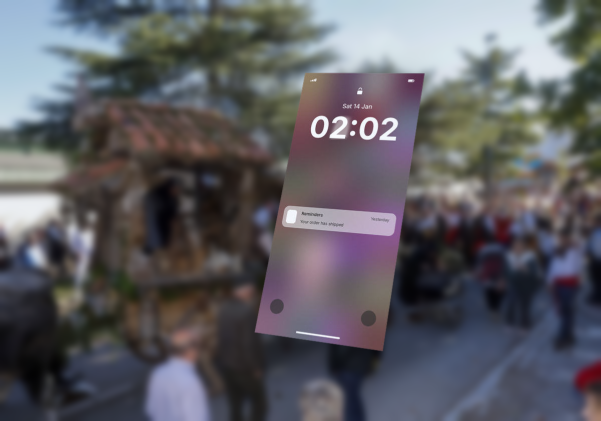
**2:02**
